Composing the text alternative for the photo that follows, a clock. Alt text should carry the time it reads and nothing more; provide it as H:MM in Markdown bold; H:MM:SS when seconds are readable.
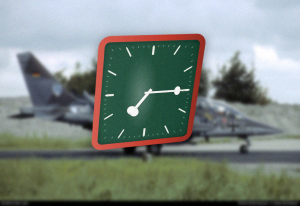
**7:15**
